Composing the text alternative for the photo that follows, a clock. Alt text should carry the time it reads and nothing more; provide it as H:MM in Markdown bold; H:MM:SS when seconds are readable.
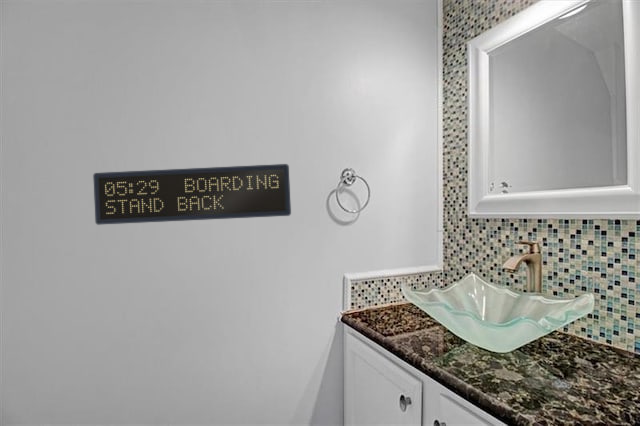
**5:29**
